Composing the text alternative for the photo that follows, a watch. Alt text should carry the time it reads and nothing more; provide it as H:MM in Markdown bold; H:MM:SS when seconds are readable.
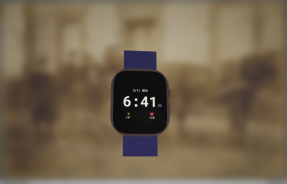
**6:41**
